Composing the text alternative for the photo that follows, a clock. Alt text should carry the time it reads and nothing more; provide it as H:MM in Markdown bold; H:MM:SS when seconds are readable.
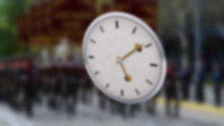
**5:09**
